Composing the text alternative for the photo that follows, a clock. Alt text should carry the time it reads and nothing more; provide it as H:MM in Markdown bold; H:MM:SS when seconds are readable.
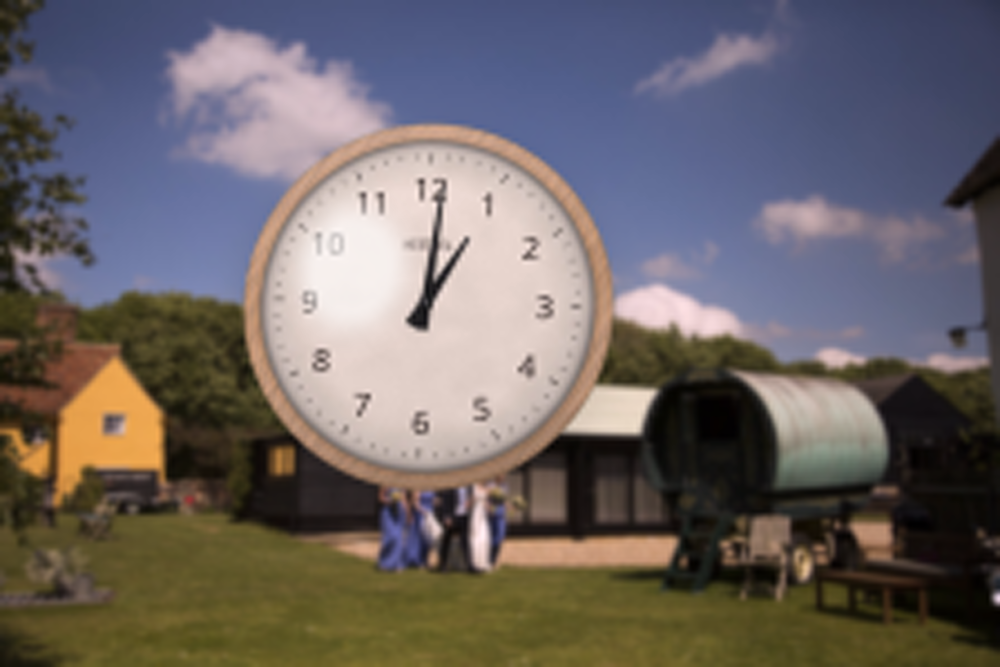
**1:01**
